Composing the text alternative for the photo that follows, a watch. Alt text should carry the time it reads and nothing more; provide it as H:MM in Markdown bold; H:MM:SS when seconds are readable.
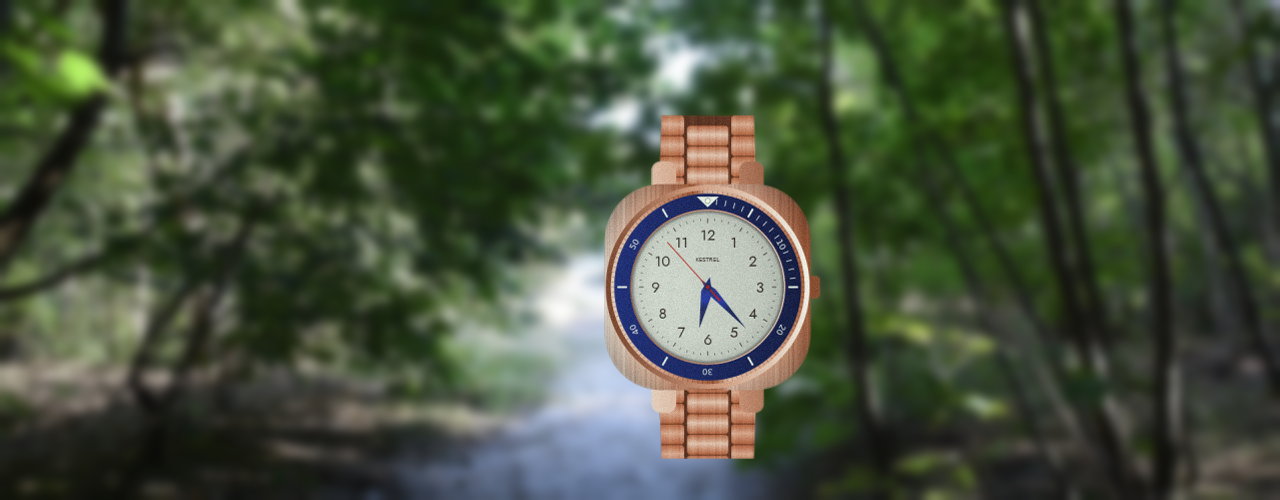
**6:22:53**
